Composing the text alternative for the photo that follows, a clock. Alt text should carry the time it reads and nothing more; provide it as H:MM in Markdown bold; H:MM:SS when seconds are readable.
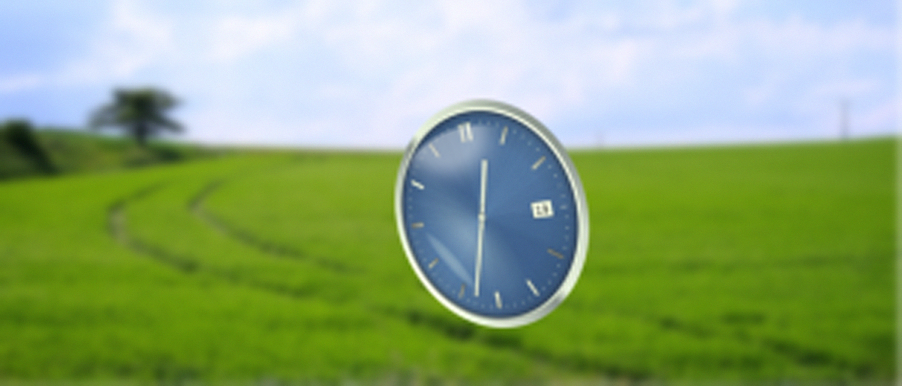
**12:33**
